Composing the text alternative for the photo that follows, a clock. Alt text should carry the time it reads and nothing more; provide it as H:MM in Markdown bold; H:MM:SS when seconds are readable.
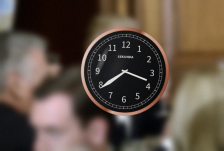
**3:39**
